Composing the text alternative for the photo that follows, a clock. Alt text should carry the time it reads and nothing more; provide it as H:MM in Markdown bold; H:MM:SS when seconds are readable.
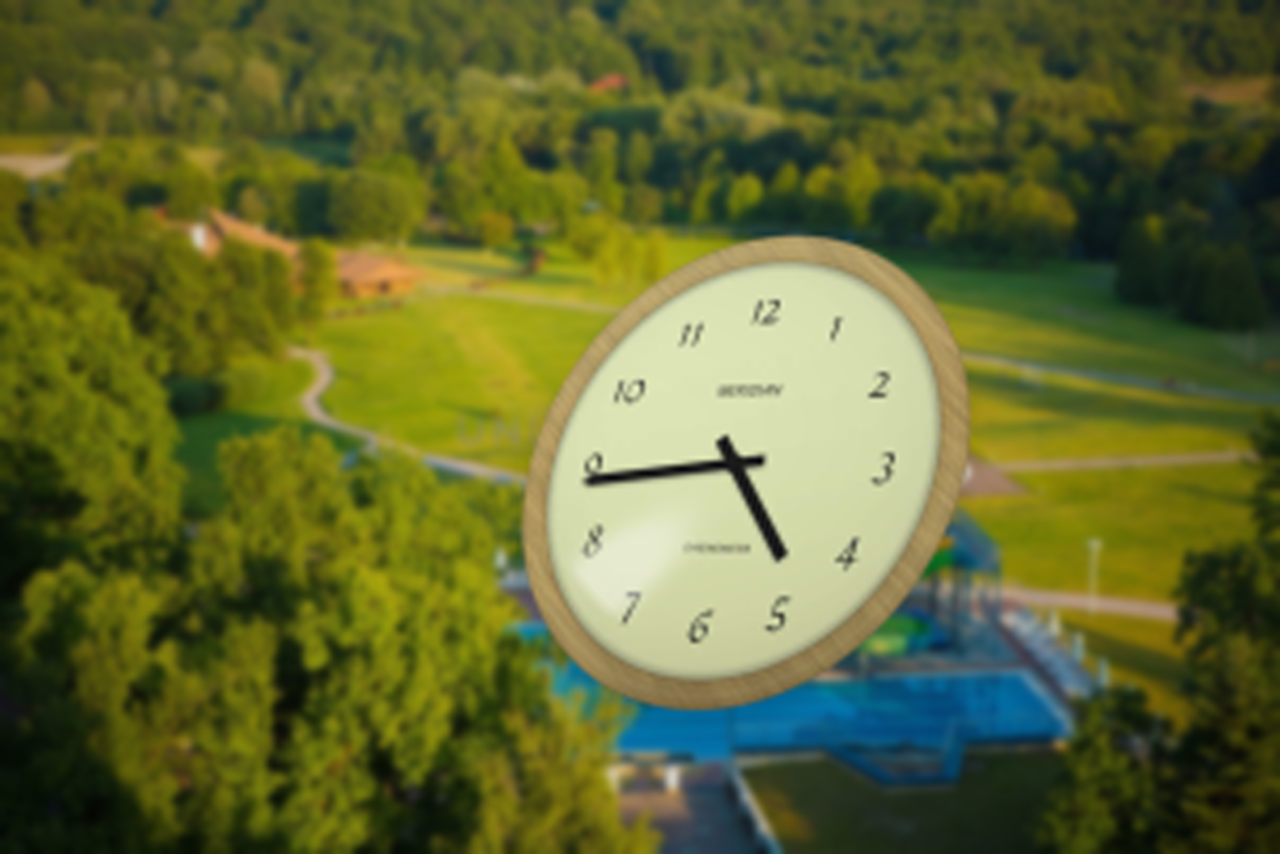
**4:44**
